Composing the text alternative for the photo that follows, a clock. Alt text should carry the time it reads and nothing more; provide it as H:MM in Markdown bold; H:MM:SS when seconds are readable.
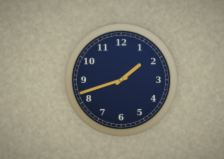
**1:42**
